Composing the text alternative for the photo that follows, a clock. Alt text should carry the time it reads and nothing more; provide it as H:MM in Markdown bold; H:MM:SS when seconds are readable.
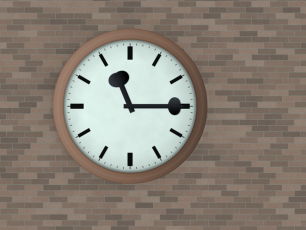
**11:15**
